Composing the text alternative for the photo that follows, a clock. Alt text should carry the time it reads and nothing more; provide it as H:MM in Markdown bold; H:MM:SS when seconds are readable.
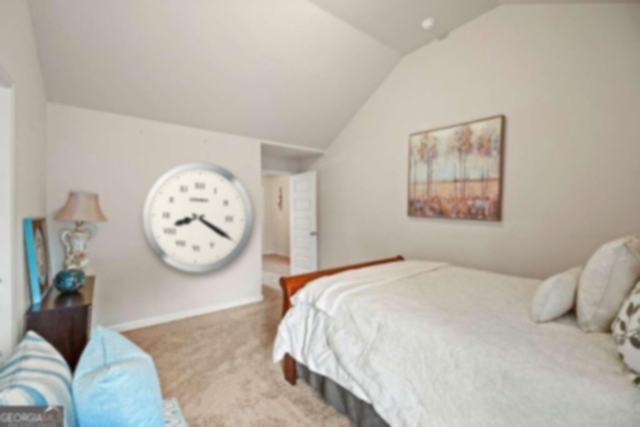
**8:20**
